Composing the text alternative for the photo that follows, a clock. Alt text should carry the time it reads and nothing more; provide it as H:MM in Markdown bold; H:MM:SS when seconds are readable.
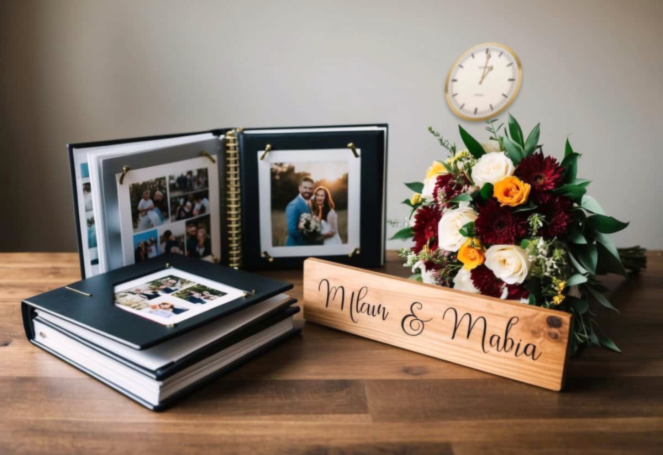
**1:01**
